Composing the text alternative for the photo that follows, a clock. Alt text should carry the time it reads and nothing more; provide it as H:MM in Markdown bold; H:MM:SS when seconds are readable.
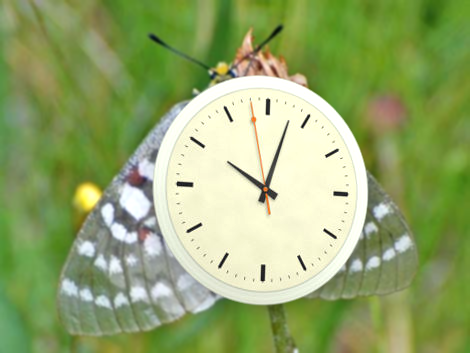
**10:02:58**
